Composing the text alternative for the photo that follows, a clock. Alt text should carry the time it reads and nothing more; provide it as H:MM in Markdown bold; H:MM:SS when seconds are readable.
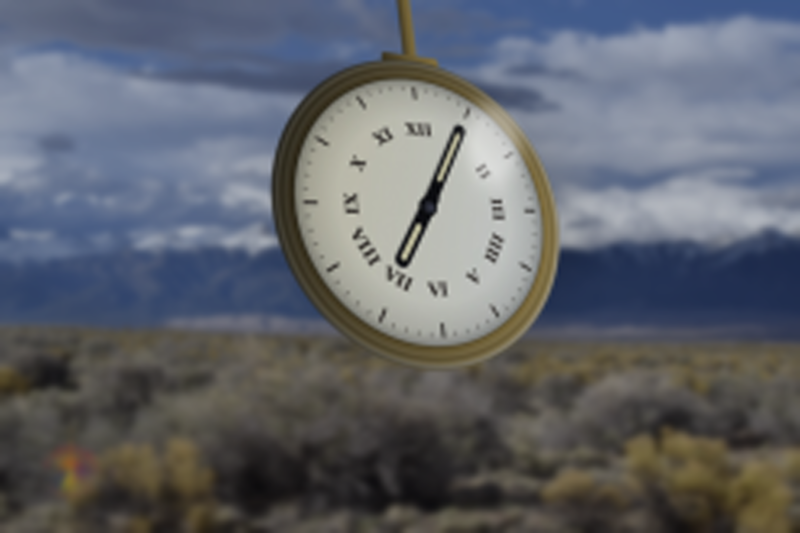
**7:05**
